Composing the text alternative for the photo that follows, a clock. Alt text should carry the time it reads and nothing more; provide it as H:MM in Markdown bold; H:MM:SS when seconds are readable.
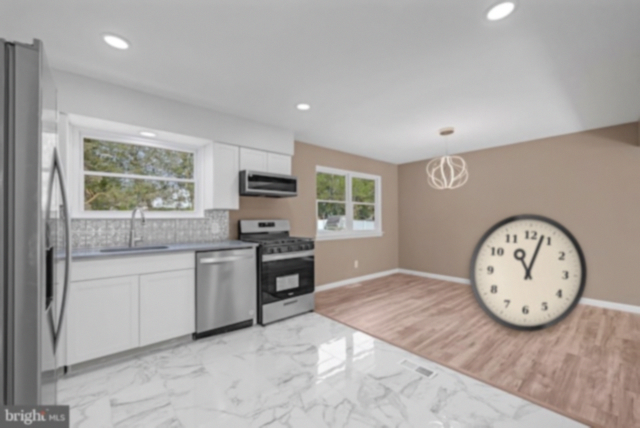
**11:03**
